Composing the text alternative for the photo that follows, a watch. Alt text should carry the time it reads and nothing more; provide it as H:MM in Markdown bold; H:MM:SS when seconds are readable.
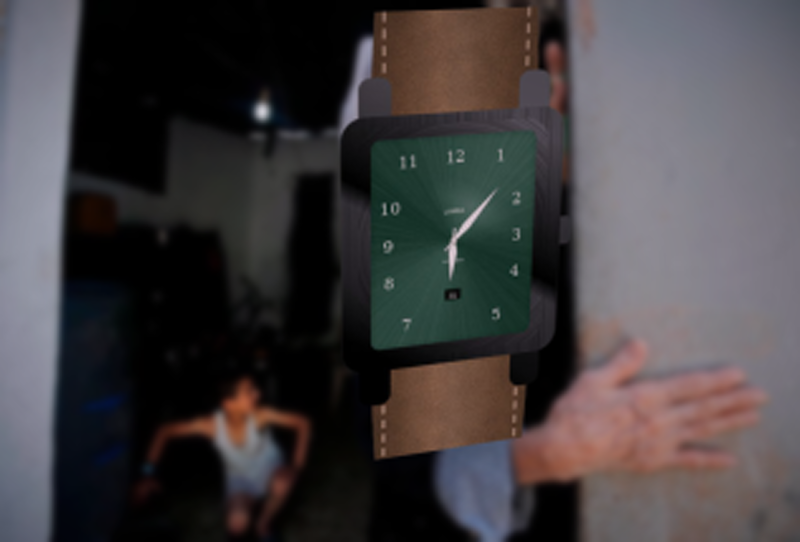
**6:07**
